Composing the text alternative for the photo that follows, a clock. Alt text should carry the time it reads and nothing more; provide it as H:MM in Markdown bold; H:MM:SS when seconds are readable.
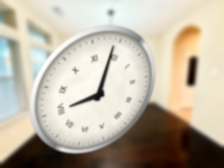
**7:59**
